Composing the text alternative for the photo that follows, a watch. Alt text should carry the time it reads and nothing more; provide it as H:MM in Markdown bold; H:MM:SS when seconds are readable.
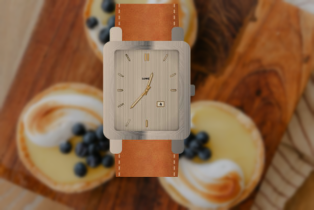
**12:37**
